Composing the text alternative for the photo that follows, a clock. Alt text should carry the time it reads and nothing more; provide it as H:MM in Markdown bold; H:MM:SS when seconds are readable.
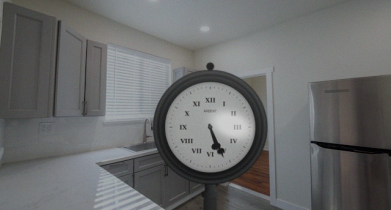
**5:26**
